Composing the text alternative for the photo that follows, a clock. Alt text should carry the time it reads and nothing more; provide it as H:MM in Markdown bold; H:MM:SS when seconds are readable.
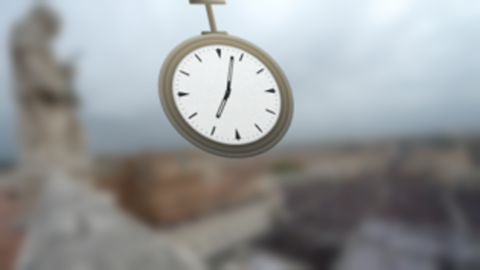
**7:03**
